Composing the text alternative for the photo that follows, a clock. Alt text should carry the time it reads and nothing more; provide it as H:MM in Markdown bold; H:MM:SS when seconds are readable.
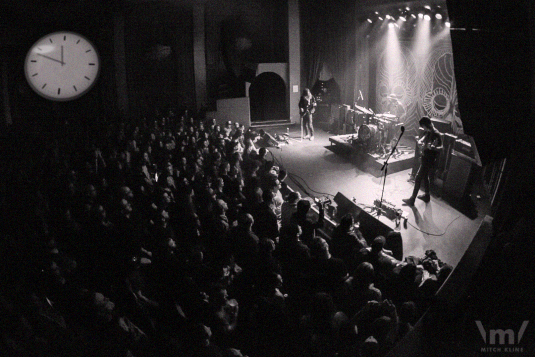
**11:48**
